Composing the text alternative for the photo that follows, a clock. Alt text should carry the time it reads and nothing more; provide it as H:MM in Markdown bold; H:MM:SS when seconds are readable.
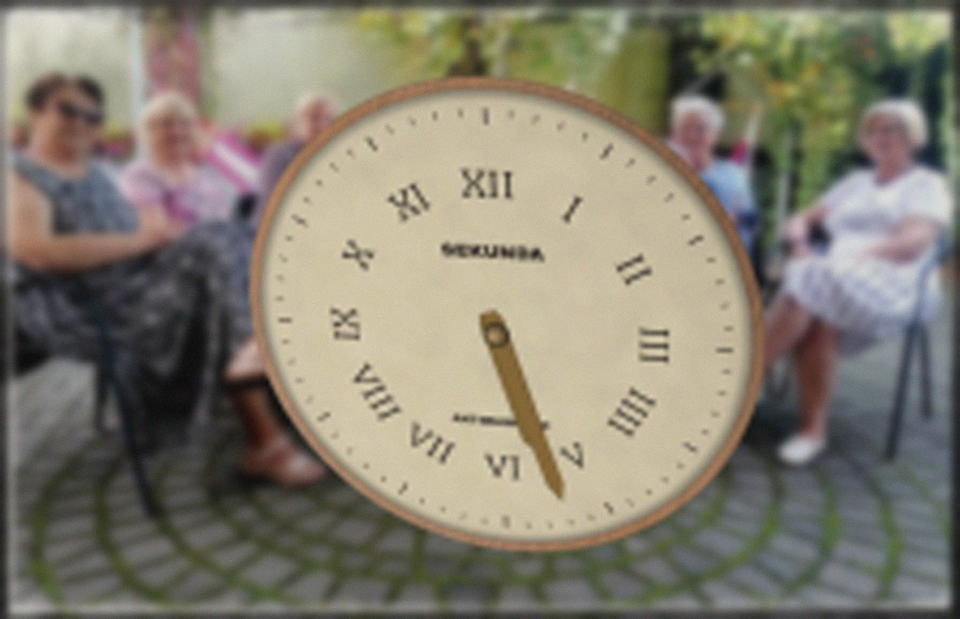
**5:27**
